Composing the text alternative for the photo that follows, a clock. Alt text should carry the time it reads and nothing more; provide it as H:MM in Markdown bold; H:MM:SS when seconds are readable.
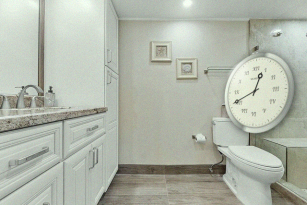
**12:41**
